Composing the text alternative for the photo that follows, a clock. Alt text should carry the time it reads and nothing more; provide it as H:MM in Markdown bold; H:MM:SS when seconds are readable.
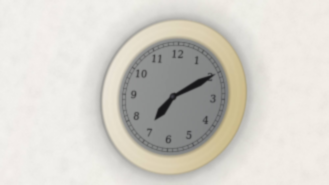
**7:10**
